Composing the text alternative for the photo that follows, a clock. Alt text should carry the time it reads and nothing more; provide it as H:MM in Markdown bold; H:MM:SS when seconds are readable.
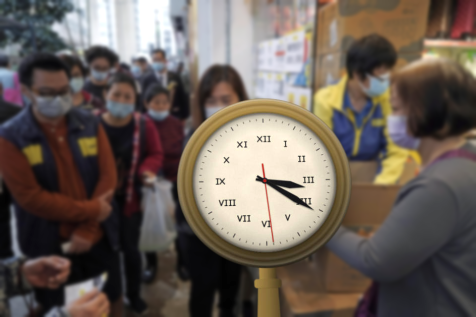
**3:20:29**
